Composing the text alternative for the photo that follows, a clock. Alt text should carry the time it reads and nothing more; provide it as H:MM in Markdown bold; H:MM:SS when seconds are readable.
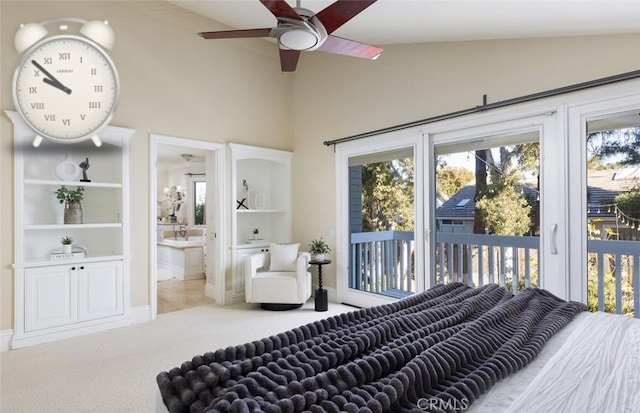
**9:52**
